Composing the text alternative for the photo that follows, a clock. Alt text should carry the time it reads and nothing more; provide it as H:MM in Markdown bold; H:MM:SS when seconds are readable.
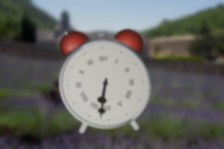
**6:32**
